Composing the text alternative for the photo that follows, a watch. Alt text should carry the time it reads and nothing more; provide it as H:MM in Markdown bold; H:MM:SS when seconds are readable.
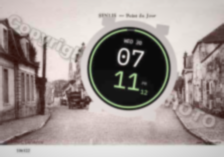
**7:11**
